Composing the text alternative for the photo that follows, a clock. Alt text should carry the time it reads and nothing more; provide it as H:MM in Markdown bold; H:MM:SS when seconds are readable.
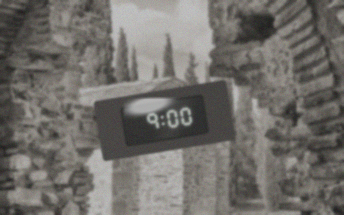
**9:00**
